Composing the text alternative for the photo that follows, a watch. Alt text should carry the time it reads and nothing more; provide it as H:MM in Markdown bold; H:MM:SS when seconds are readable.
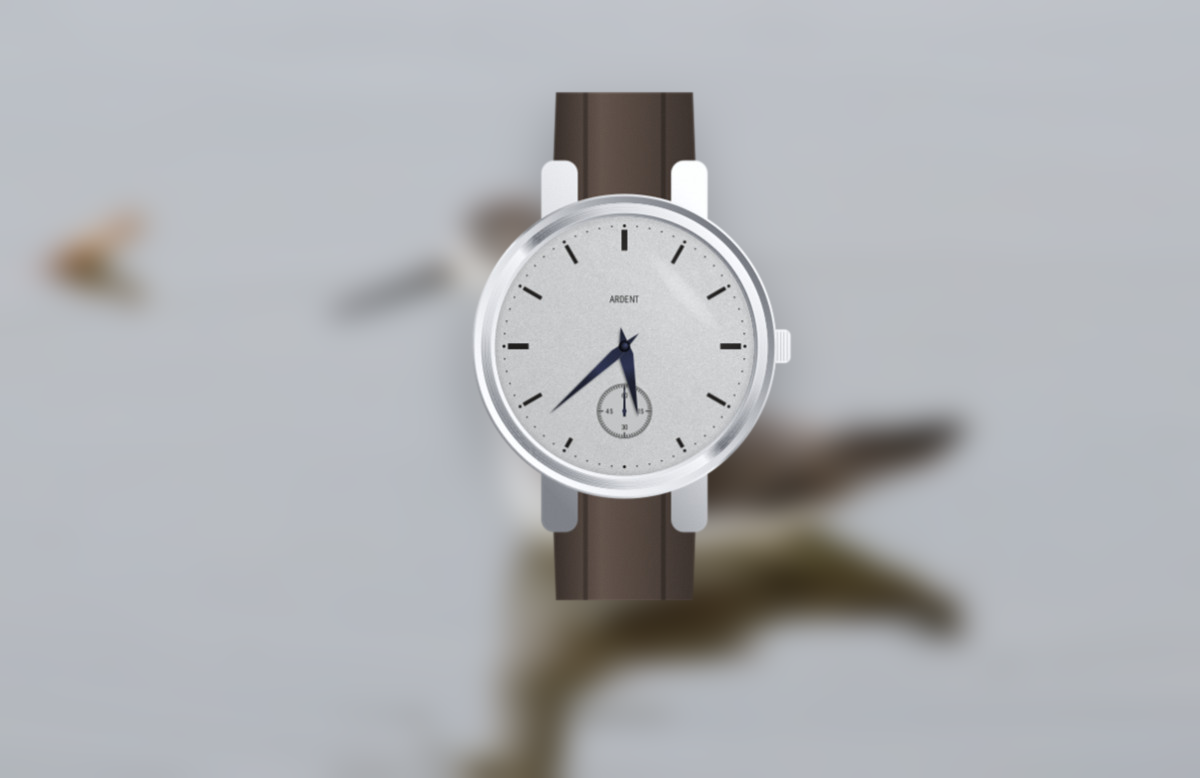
**5:38**
